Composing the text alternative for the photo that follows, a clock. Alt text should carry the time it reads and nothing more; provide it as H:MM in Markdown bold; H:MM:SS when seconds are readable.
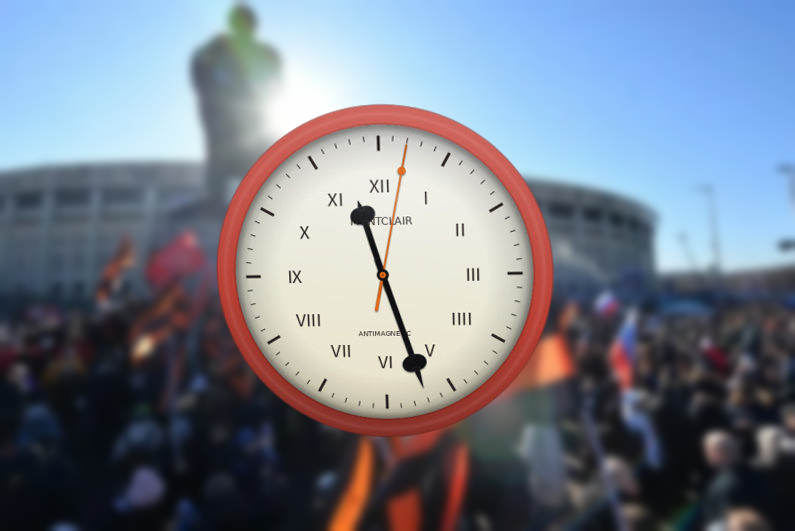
**11:27:02**
